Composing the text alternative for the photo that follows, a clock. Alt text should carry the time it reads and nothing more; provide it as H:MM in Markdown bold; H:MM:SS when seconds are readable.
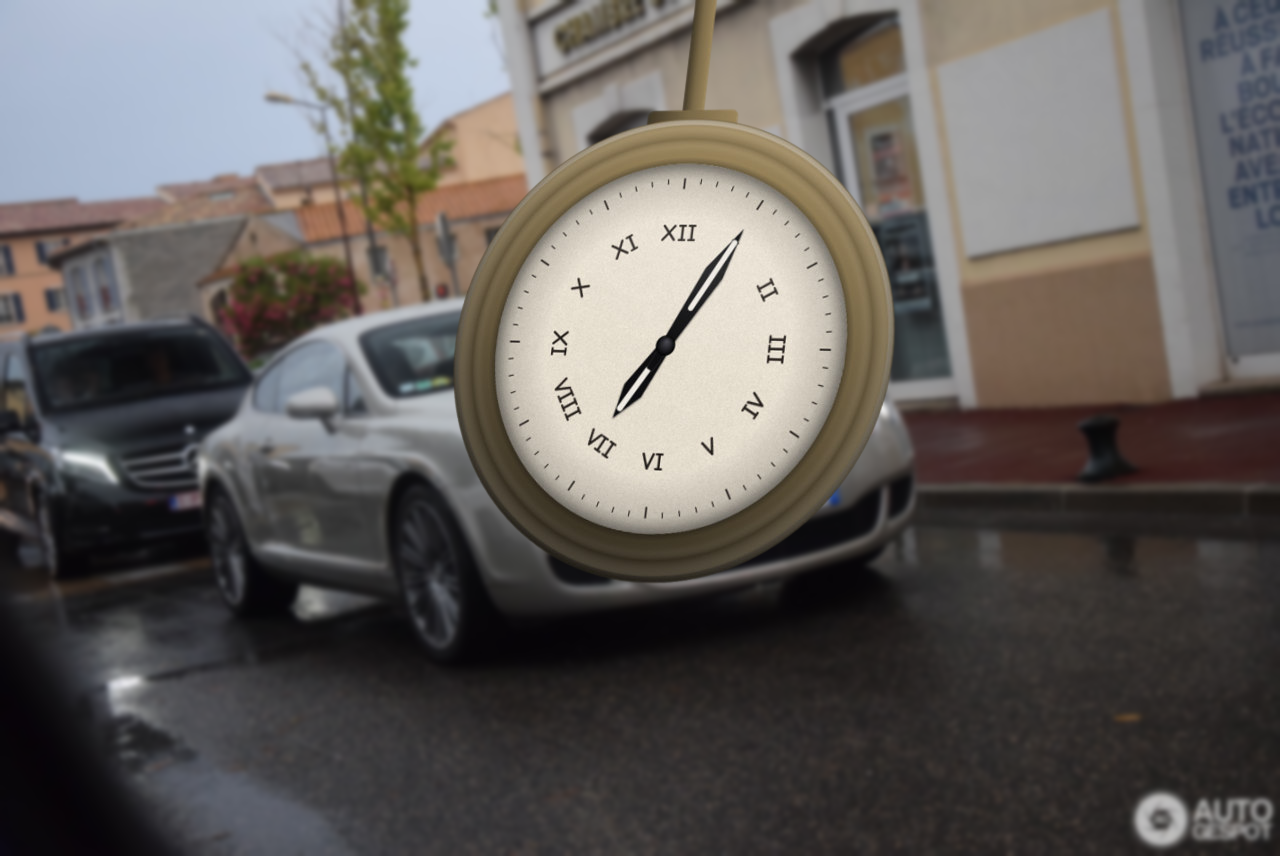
**7:05**
